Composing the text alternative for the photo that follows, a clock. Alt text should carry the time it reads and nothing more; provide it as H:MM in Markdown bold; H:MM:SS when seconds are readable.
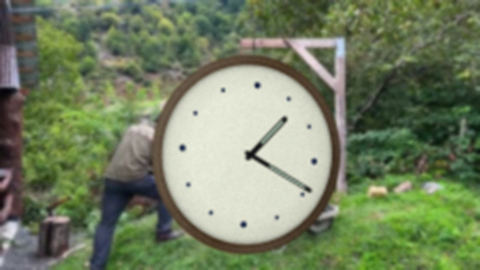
**1:19**
